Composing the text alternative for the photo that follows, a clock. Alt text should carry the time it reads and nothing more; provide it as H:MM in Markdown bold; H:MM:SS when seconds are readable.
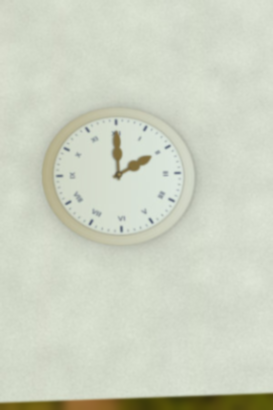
**2:00**
